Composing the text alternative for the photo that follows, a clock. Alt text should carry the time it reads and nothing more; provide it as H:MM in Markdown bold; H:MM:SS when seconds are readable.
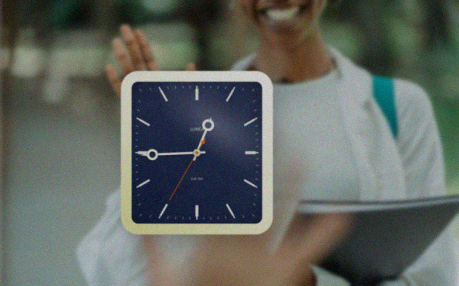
**12:44:35**
